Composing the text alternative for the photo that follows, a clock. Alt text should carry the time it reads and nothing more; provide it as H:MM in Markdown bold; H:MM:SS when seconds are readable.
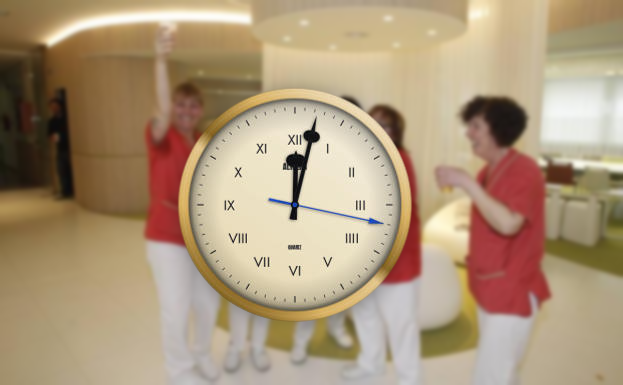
**12:02:17**
